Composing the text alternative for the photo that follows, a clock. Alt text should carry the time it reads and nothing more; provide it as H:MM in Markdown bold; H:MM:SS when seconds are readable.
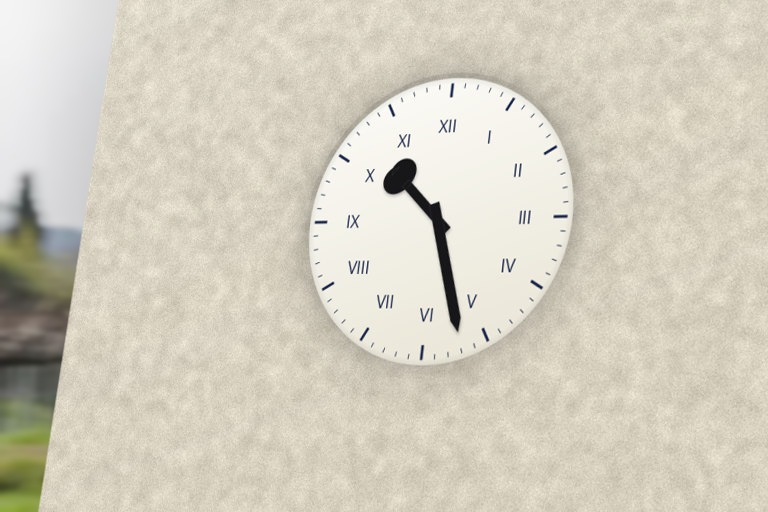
**10:27**
